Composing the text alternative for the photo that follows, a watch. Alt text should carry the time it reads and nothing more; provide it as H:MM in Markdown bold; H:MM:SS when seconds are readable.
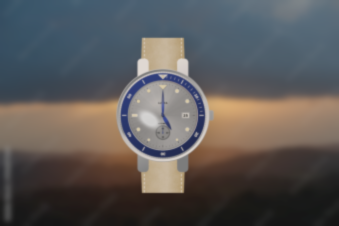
**5:00**
